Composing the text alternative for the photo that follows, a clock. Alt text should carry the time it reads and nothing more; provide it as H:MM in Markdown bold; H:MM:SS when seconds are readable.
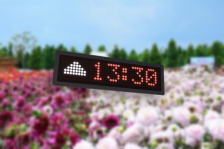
**13:30**
